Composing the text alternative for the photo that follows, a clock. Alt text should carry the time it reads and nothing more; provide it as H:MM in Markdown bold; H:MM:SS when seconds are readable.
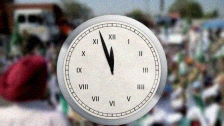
**11:57**
